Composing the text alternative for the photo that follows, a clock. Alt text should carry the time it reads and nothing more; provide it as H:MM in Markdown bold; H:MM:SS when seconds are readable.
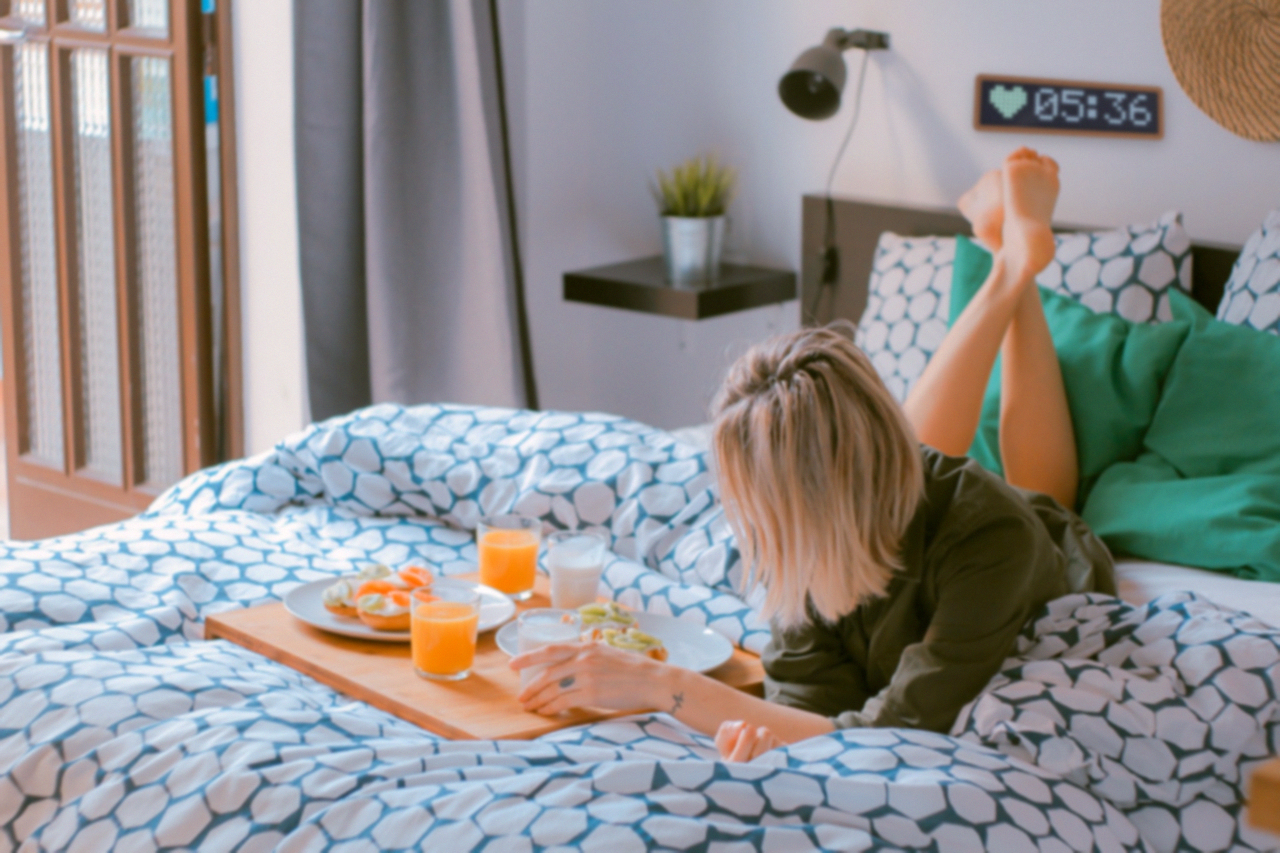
**5:36**
